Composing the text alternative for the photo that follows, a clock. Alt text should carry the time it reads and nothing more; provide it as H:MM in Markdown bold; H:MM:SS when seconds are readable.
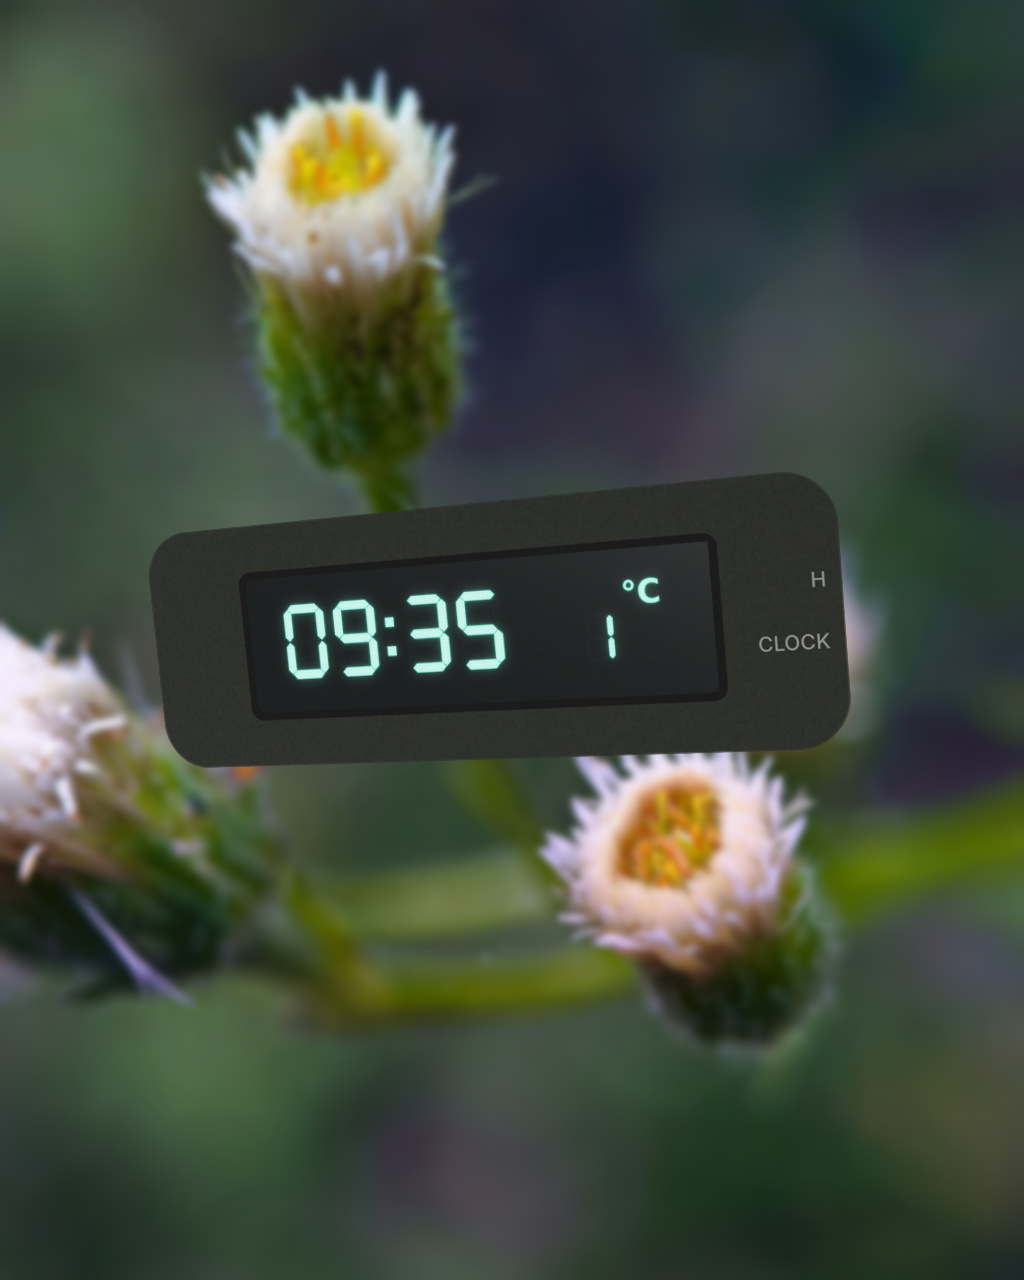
**9:35**
